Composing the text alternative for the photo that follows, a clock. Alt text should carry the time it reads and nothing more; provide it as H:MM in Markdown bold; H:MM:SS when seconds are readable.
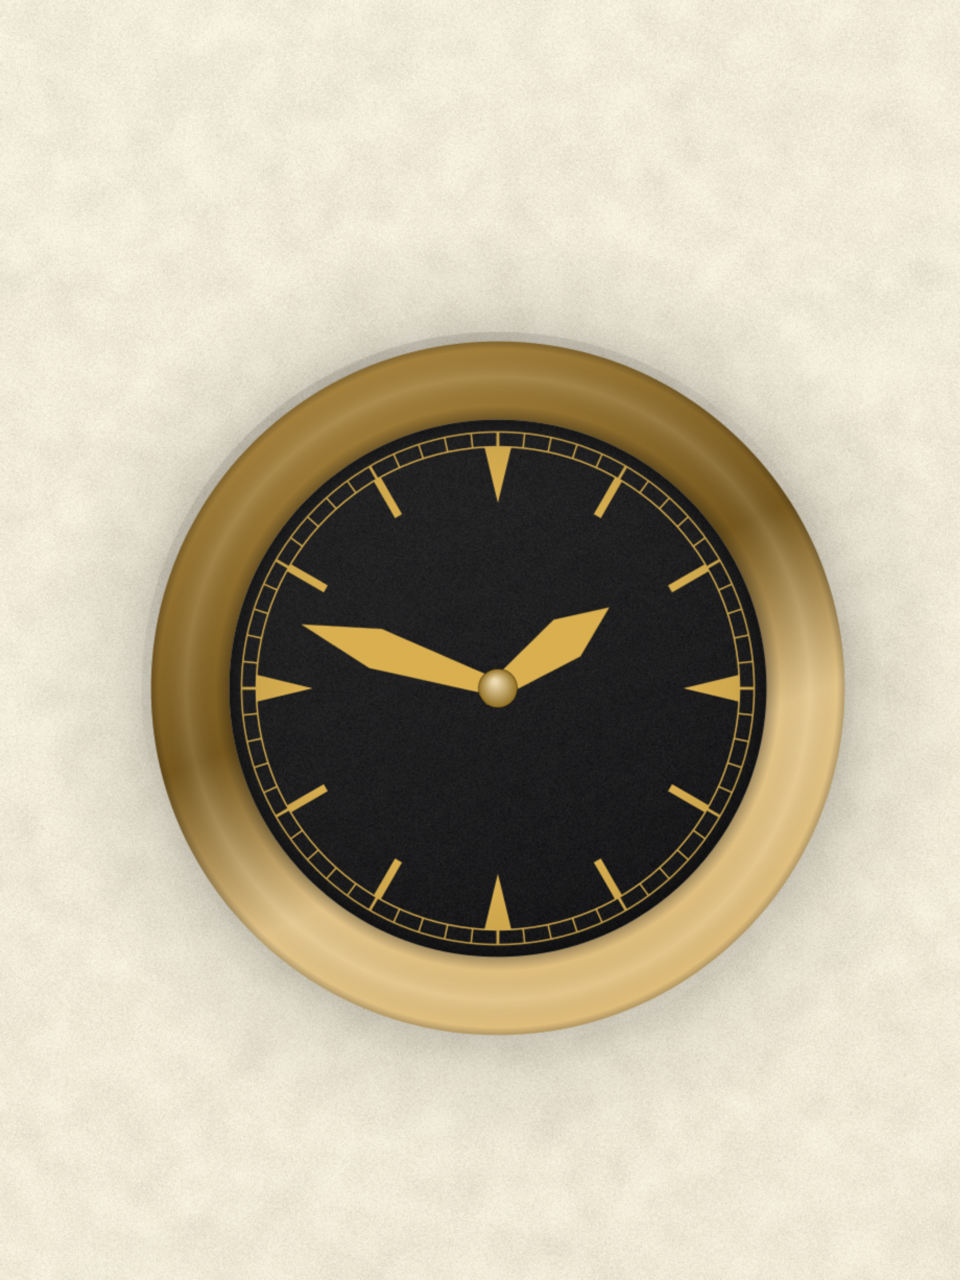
**1:48**
